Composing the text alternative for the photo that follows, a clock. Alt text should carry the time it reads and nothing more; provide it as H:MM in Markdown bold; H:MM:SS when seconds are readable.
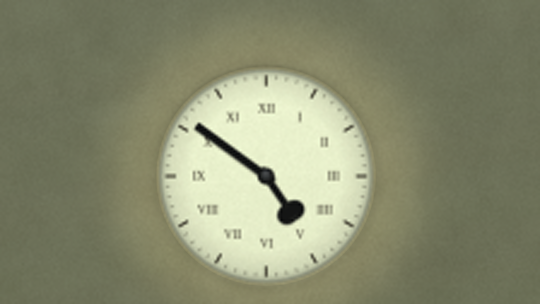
**4:51**
